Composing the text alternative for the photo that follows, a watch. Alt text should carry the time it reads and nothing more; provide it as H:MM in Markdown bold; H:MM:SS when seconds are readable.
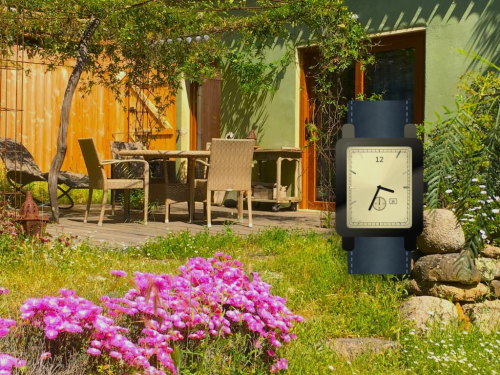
**3:34**
